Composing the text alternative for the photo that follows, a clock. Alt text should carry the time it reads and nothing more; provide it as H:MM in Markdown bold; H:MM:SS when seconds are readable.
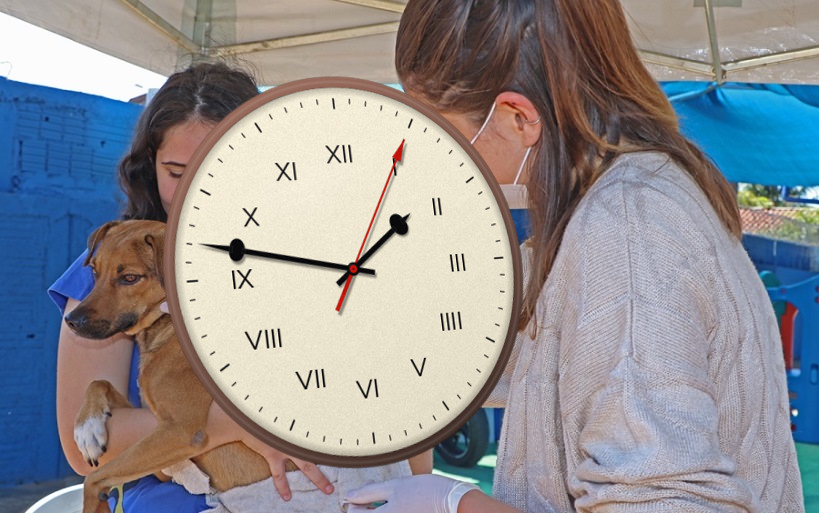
**1:47:05**
